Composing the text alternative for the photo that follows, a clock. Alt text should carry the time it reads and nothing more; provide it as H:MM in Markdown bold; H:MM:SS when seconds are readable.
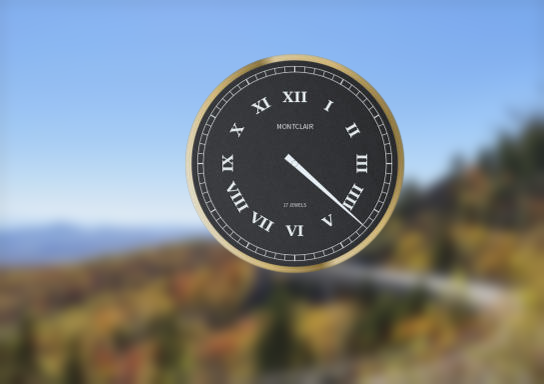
**4:22**
